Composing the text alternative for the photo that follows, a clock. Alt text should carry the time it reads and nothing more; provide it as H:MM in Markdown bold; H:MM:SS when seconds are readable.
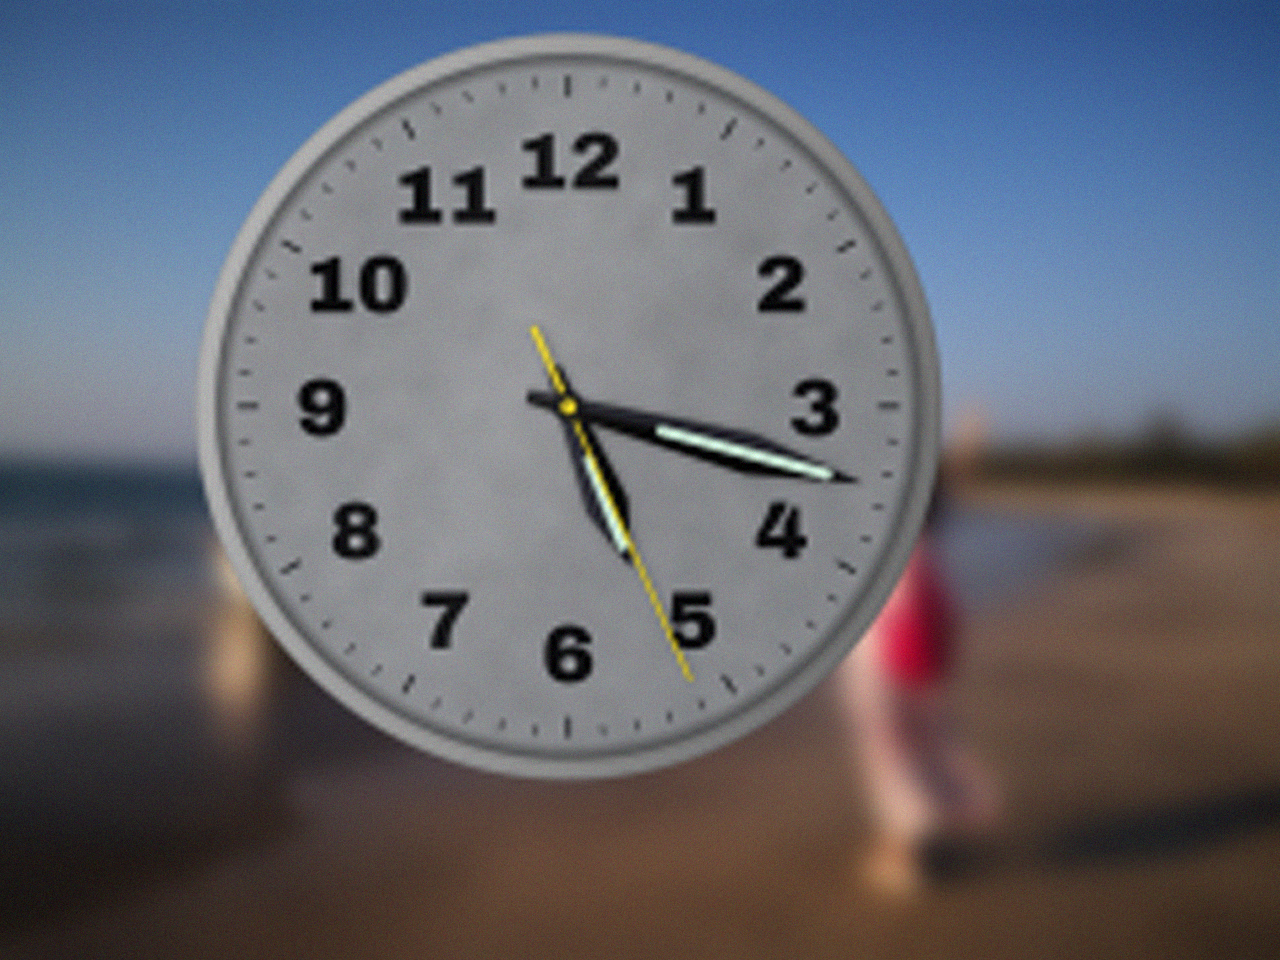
**5:17:26**
